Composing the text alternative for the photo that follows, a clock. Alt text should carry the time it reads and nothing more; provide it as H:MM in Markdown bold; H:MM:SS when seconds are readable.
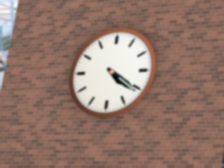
**4:21**
